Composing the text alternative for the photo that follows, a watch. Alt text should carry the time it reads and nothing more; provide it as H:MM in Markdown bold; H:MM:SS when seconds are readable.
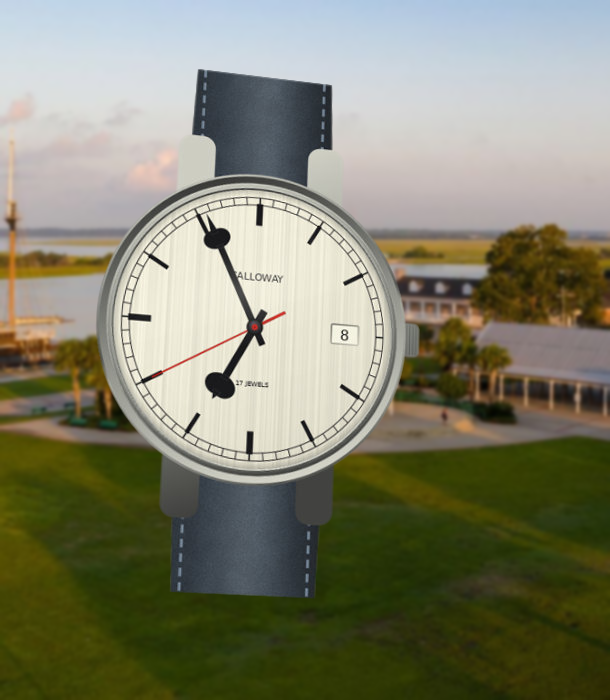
**6:55:40**
